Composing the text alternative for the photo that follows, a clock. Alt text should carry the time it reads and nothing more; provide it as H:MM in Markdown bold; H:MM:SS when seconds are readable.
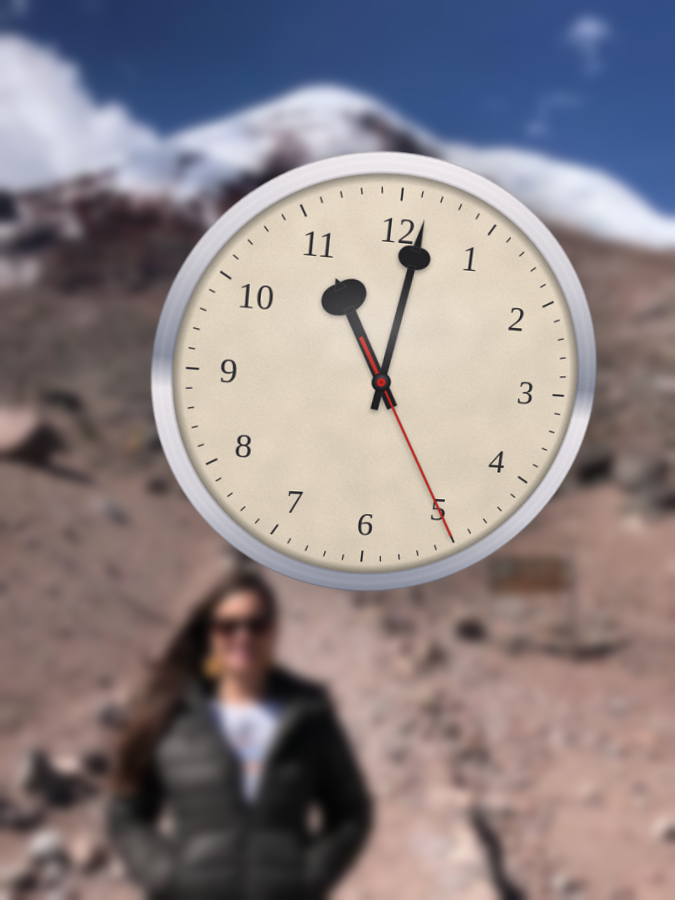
**11:01:25**
